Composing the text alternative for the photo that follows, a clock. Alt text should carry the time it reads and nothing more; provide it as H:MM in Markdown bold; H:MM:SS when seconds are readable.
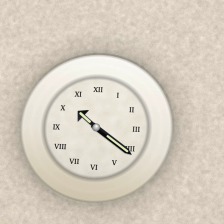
**10:21**
